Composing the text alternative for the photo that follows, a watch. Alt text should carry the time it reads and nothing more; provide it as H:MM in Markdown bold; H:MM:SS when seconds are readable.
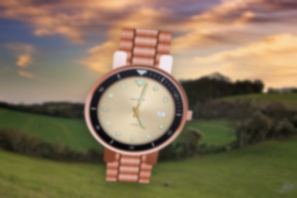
**5:02**
